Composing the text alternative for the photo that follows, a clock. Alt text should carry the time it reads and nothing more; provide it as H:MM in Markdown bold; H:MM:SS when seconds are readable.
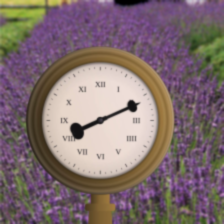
**8:11**
